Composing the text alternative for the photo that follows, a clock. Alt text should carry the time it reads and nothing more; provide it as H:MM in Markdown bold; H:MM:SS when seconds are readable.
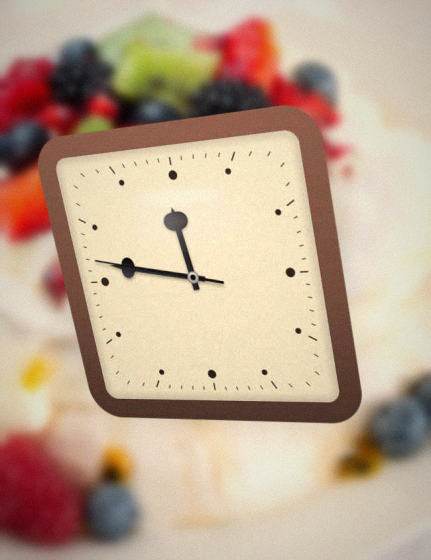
**11:46:47**
